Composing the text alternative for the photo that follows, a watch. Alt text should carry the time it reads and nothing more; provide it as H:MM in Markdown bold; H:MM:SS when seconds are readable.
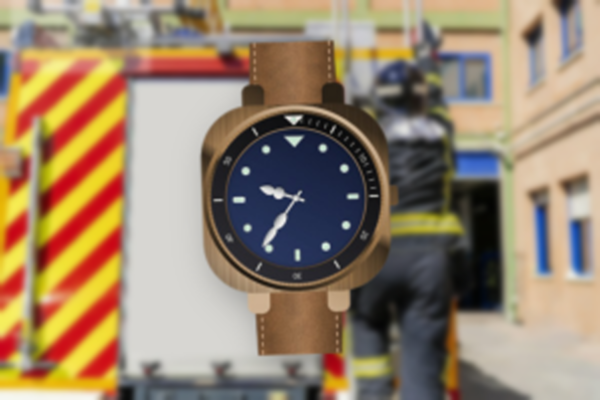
**9:36**
